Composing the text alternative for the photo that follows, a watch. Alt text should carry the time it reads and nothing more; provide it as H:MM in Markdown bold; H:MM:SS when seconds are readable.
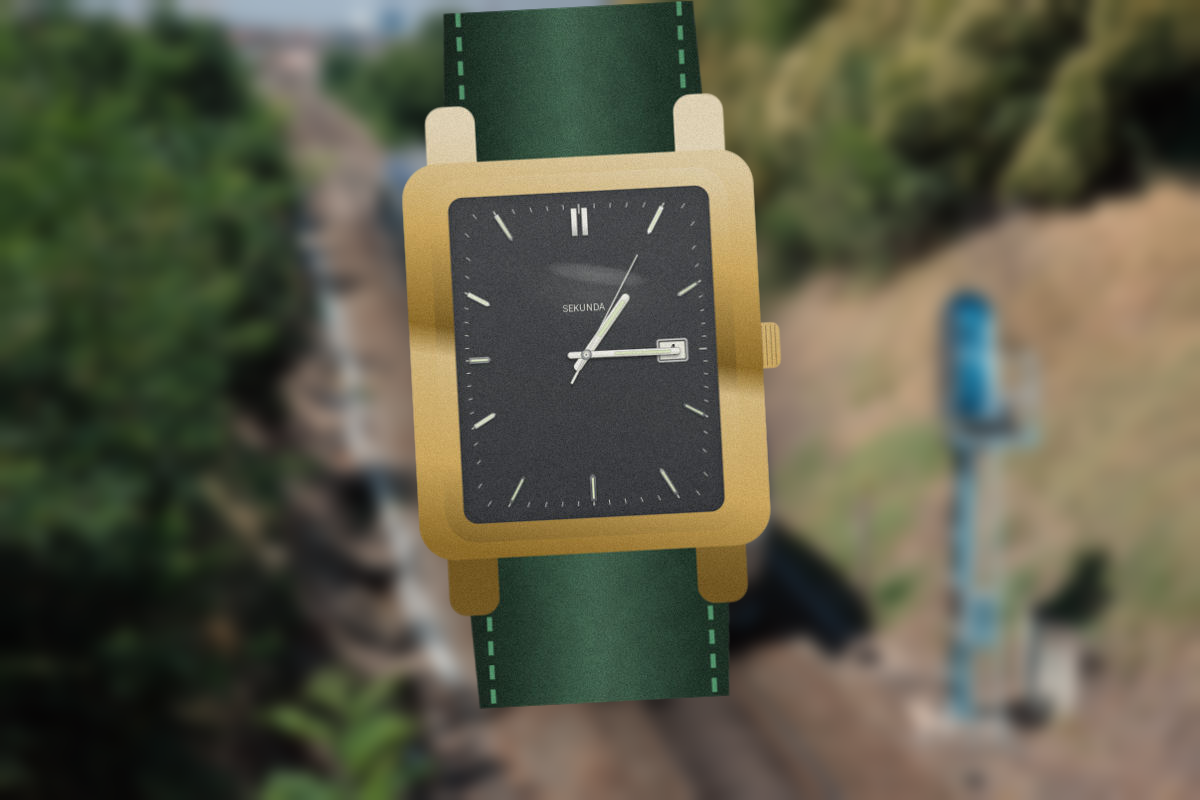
**1:15:05**
